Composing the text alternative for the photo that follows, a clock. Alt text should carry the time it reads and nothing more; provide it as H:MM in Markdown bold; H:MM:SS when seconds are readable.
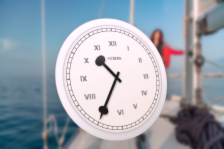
**10:35**
